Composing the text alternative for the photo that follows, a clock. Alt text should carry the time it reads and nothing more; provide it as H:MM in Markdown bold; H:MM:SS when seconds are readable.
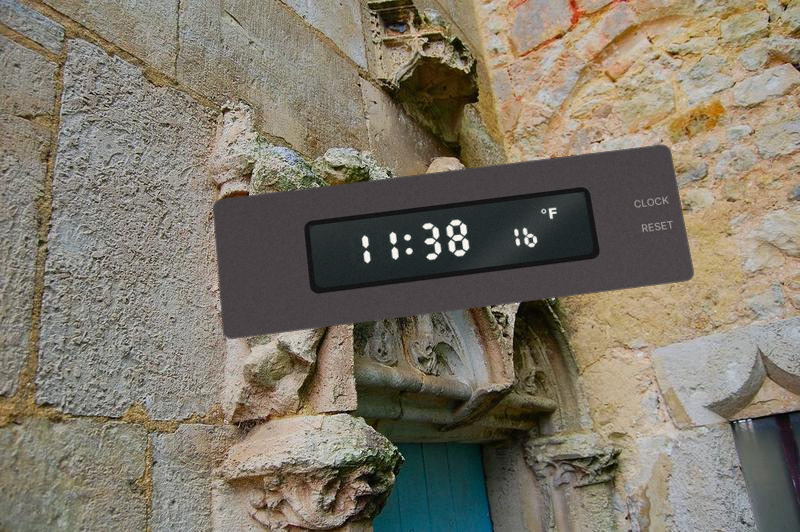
**11:38**
